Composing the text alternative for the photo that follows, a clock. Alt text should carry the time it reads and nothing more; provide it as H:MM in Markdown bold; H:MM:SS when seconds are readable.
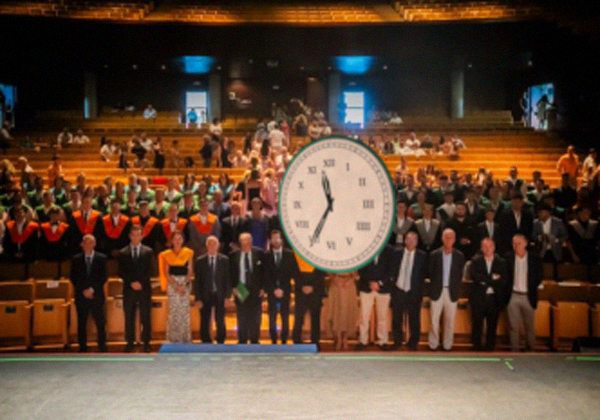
**11:35**
